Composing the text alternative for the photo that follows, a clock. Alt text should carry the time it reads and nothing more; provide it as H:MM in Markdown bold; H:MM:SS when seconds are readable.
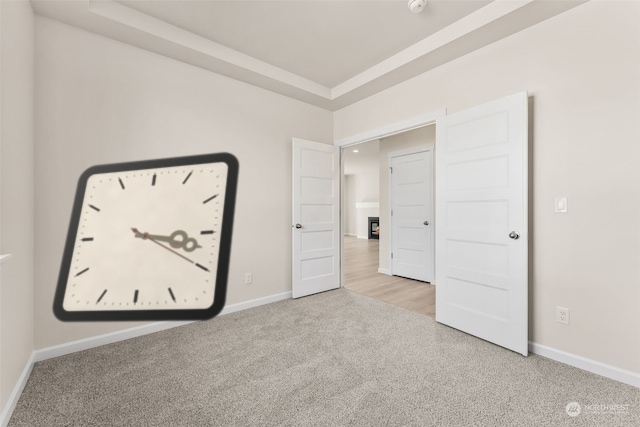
**3:17:20**
